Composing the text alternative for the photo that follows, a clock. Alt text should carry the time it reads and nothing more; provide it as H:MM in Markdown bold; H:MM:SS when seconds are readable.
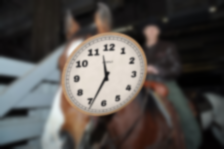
**11:34**
